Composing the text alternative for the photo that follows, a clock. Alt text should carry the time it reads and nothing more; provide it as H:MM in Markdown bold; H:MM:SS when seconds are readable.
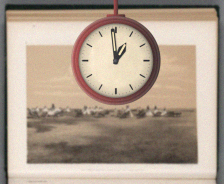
**12:59**
